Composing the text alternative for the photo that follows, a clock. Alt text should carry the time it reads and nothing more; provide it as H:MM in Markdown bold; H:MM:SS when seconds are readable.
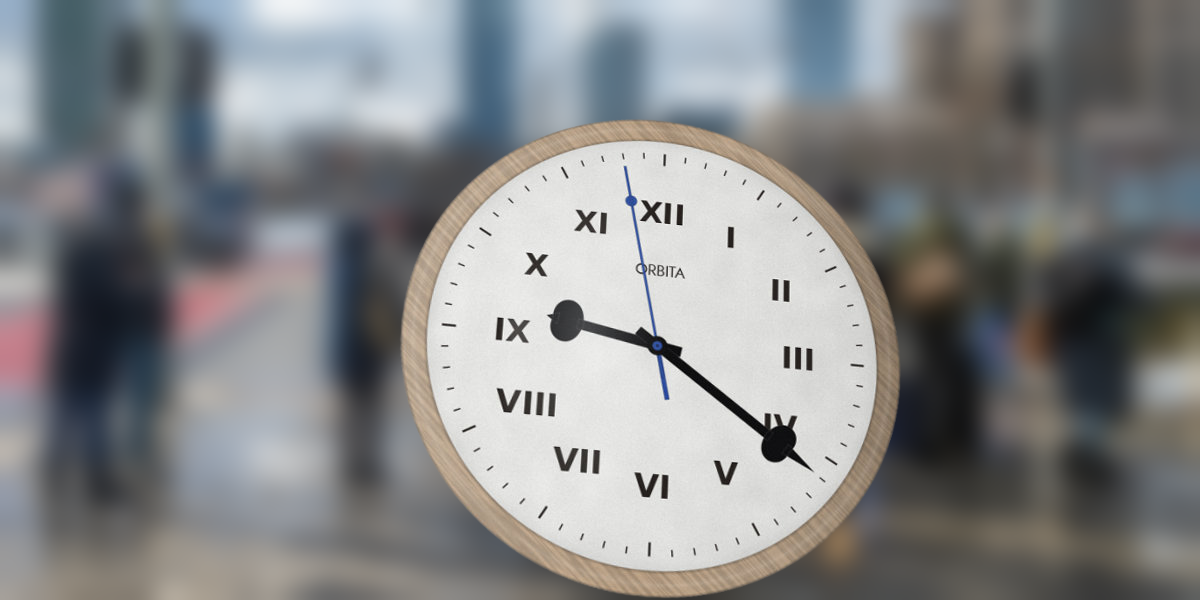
**9:20:58**
